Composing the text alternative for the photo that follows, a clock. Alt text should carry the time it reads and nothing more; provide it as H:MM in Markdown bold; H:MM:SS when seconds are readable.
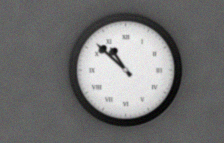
**10:52**
